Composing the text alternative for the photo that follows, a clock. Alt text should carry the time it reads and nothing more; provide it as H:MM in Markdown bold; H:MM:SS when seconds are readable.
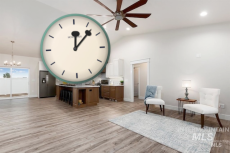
**12:07**
